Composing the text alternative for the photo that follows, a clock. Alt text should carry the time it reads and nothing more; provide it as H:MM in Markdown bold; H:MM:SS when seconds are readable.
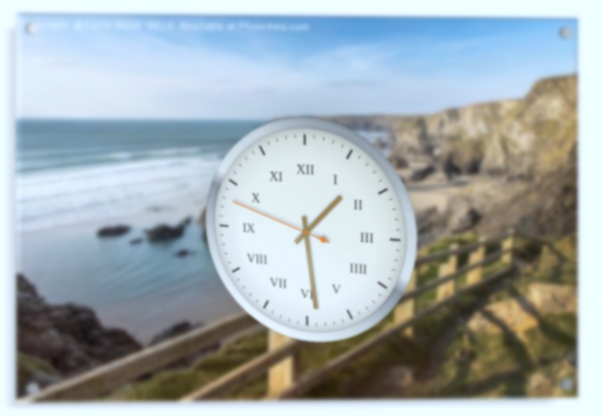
**1:28:48**
